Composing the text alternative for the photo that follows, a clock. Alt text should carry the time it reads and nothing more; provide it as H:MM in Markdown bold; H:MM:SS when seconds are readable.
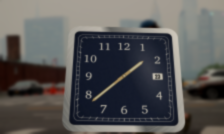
**1:38**
